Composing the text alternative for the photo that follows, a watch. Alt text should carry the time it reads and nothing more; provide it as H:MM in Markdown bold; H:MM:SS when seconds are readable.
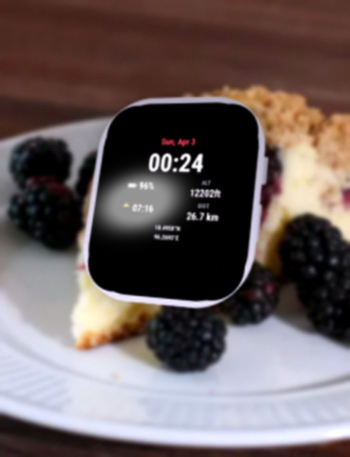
**0:24**
